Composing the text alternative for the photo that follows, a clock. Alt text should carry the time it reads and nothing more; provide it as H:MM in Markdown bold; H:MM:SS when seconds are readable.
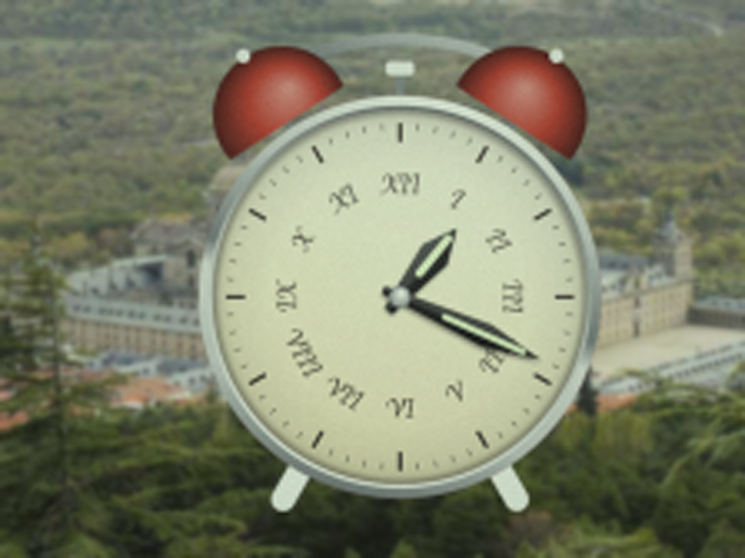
**1:19**
